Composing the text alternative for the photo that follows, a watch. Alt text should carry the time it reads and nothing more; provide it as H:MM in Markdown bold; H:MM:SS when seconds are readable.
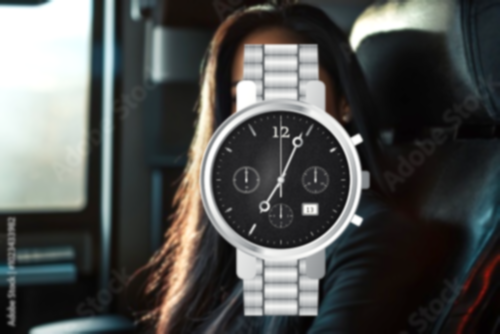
**7:04**
